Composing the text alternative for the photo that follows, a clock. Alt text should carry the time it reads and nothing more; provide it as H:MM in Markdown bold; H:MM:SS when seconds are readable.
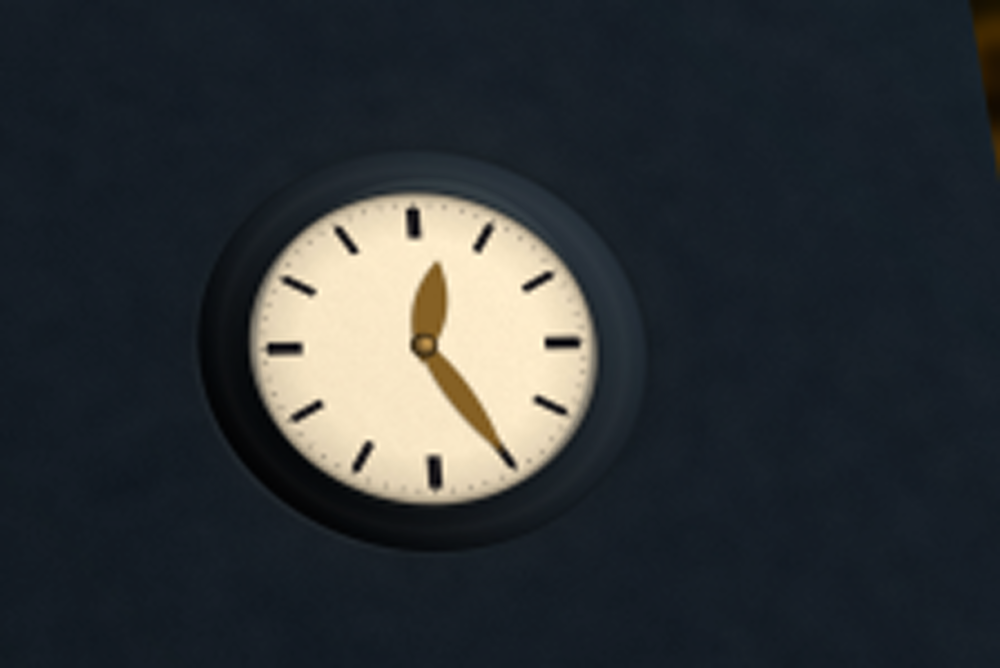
**12:25**
